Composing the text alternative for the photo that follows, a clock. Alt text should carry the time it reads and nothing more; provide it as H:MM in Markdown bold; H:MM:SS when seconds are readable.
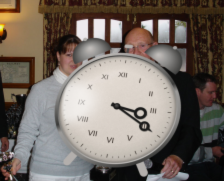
**3:20**
